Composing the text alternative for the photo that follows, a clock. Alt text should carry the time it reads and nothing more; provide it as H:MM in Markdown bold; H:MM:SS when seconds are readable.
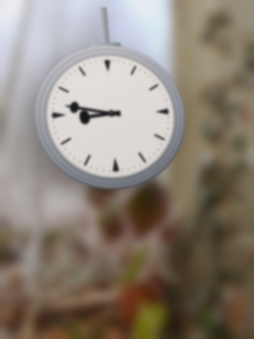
**8:47**
